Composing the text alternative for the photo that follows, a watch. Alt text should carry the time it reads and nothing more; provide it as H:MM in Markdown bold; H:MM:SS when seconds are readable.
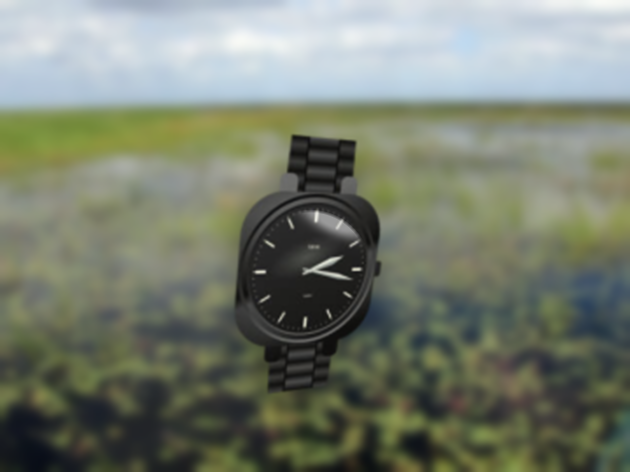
**2:17**
